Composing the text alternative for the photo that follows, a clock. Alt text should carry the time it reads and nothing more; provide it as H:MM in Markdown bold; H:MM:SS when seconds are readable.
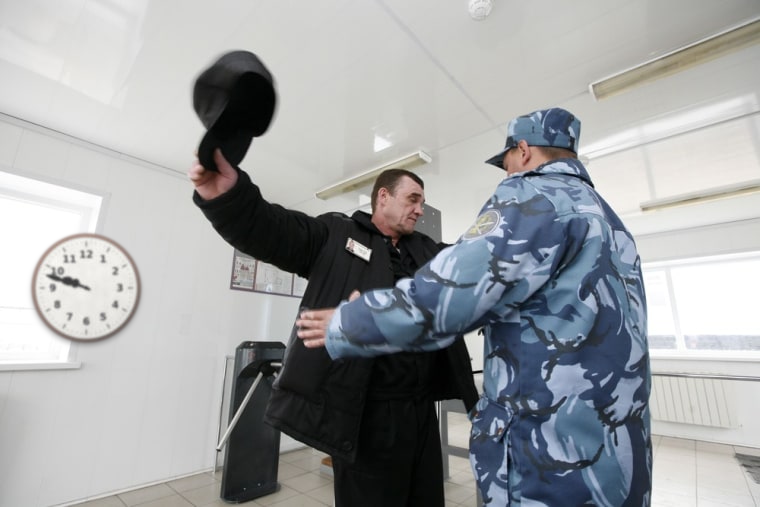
**9:48**
